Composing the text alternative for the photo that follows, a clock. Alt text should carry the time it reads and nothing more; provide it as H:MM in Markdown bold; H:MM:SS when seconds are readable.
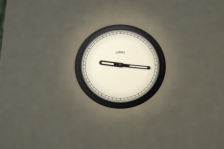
**9:16**
